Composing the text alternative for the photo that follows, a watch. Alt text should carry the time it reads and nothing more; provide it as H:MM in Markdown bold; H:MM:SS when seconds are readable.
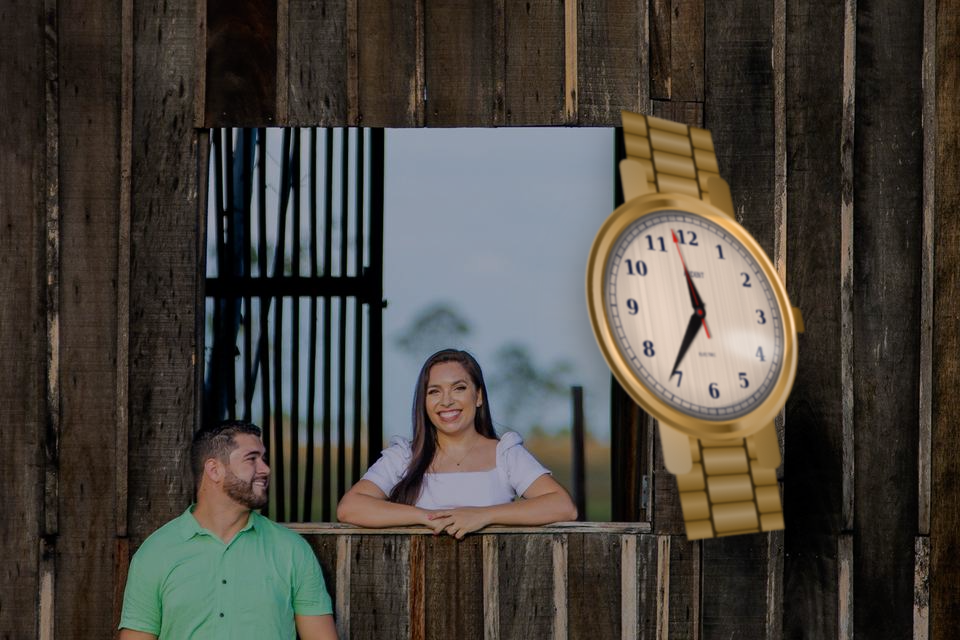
**11:35:58**
